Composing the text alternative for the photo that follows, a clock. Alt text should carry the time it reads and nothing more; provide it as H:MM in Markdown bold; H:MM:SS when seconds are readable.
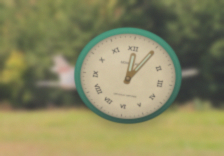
**12:05**
